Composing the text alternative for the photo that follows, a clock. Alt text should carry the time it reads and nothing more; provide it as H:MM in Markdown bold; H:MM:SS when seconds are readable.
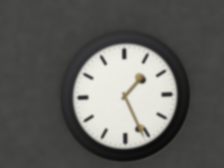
**1:26**
